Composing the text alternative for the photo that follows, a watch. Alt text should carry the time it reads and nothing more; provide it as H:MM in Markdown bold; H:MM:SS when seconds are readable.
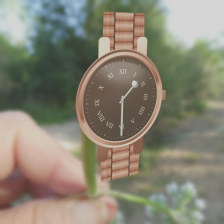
**1:30**
